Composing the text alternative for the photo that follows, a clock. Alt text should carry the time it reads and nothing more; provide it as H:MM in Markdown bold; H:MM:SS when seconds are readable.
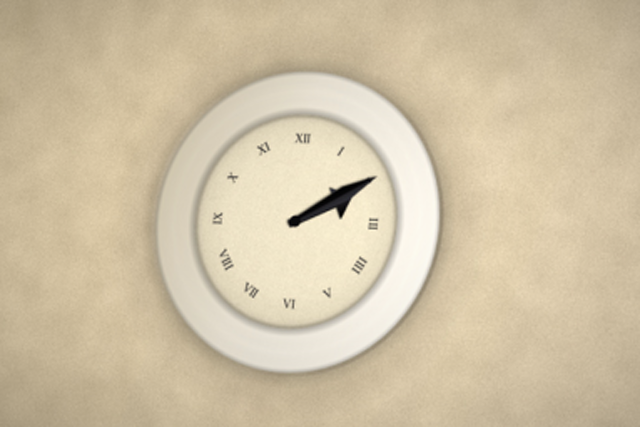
**2:10**
